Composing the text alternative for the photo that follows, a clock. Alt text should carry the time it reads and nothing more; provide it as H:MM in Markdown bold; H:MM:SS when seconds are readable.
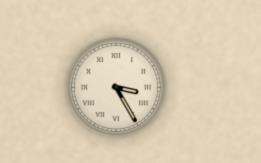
**3:25**
